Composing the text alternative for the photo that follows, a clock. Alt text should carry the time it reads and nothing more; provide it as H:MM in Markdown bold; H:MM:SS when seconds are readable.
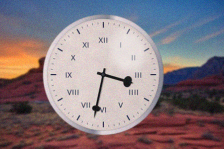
**3:32**
